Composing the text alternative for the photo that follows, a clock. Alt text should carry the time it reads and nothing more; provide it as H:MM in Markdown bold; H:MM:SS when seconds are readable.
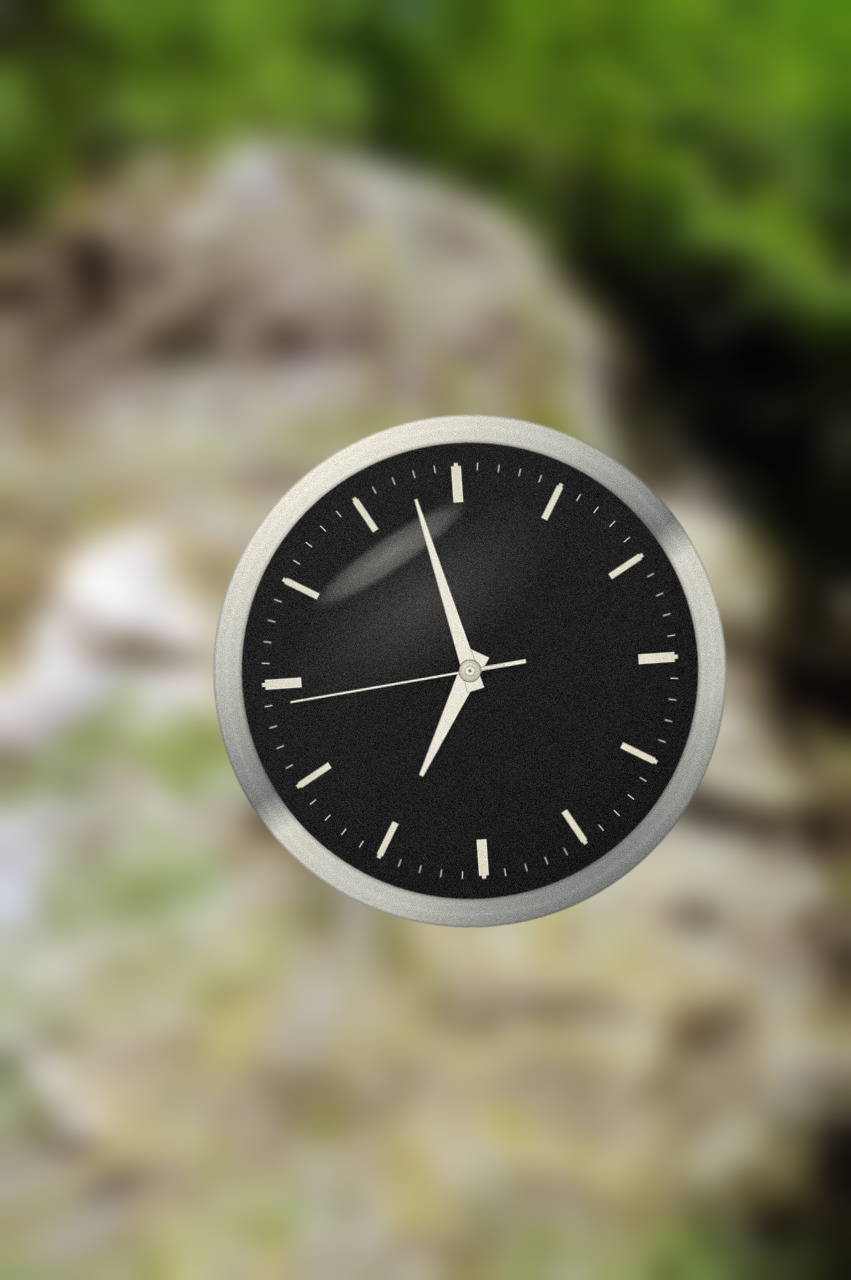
**6:57:44**
